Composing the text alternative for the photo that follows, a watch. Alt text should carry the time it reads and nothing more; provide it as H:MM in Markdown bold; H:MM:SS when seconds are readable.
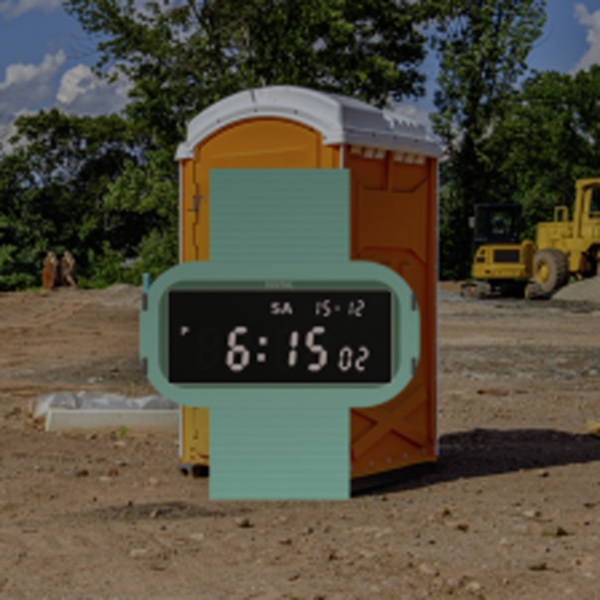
**6:15:02**
